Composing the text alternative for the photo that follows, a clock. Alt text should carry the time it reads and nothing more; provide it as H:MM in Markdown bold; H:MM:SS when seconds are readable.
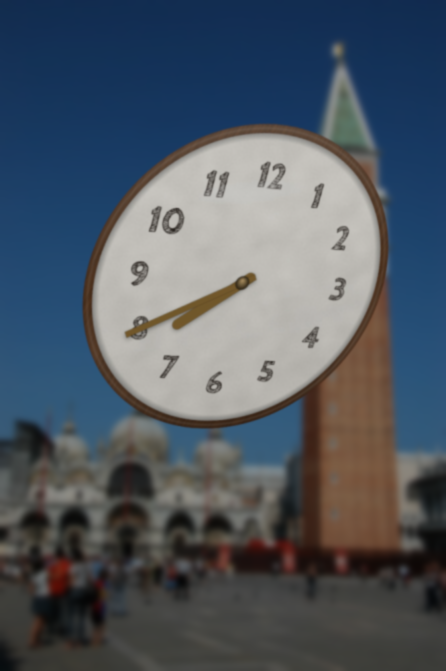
**7:40**
